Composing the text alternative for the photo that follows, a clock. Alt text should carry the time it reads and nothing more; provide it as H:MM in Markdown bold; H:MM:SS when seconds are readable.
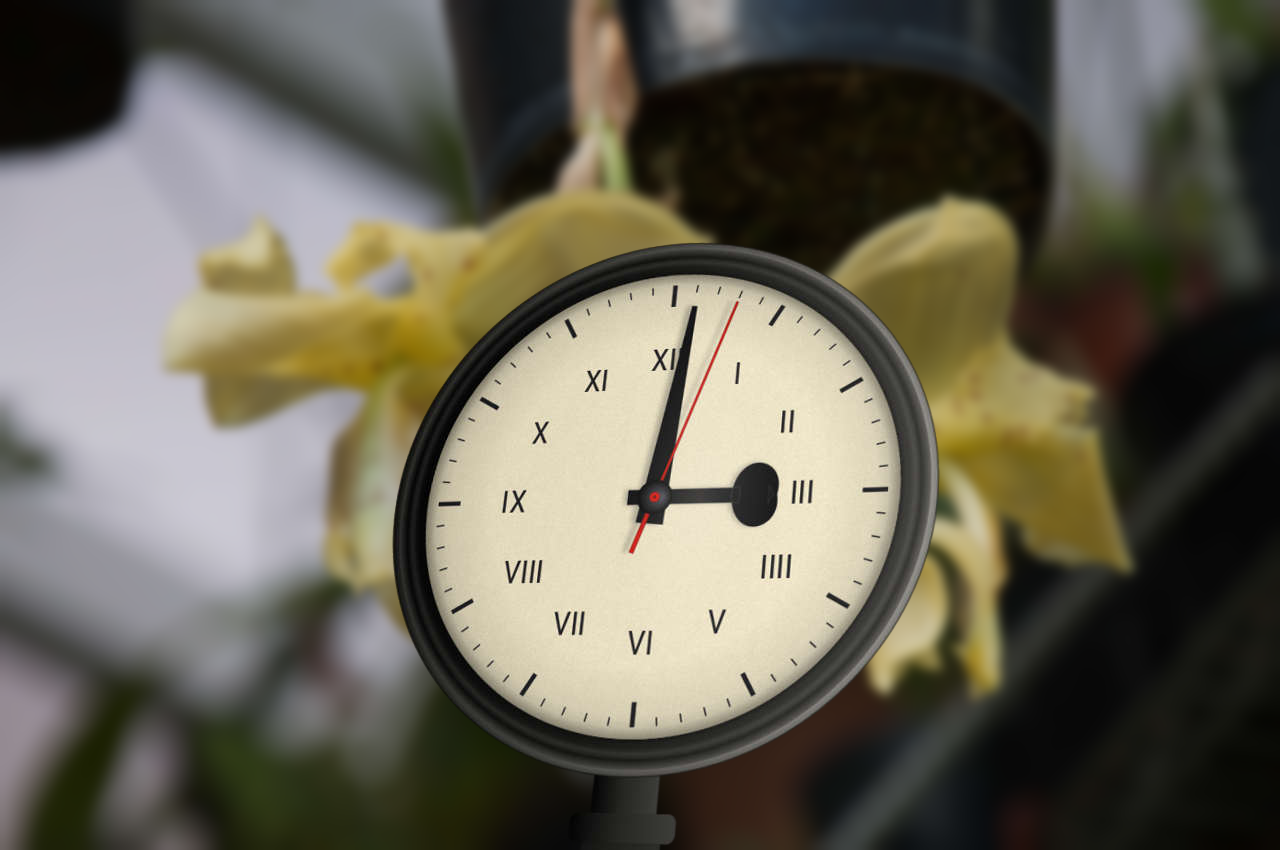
**3:01:03**
